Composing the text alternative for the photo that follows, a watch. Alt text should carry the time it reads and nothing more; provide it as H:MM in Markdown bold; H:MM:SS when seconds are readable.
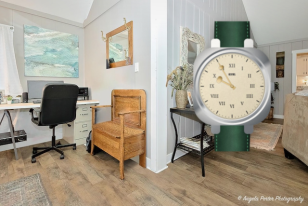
**9:55**
